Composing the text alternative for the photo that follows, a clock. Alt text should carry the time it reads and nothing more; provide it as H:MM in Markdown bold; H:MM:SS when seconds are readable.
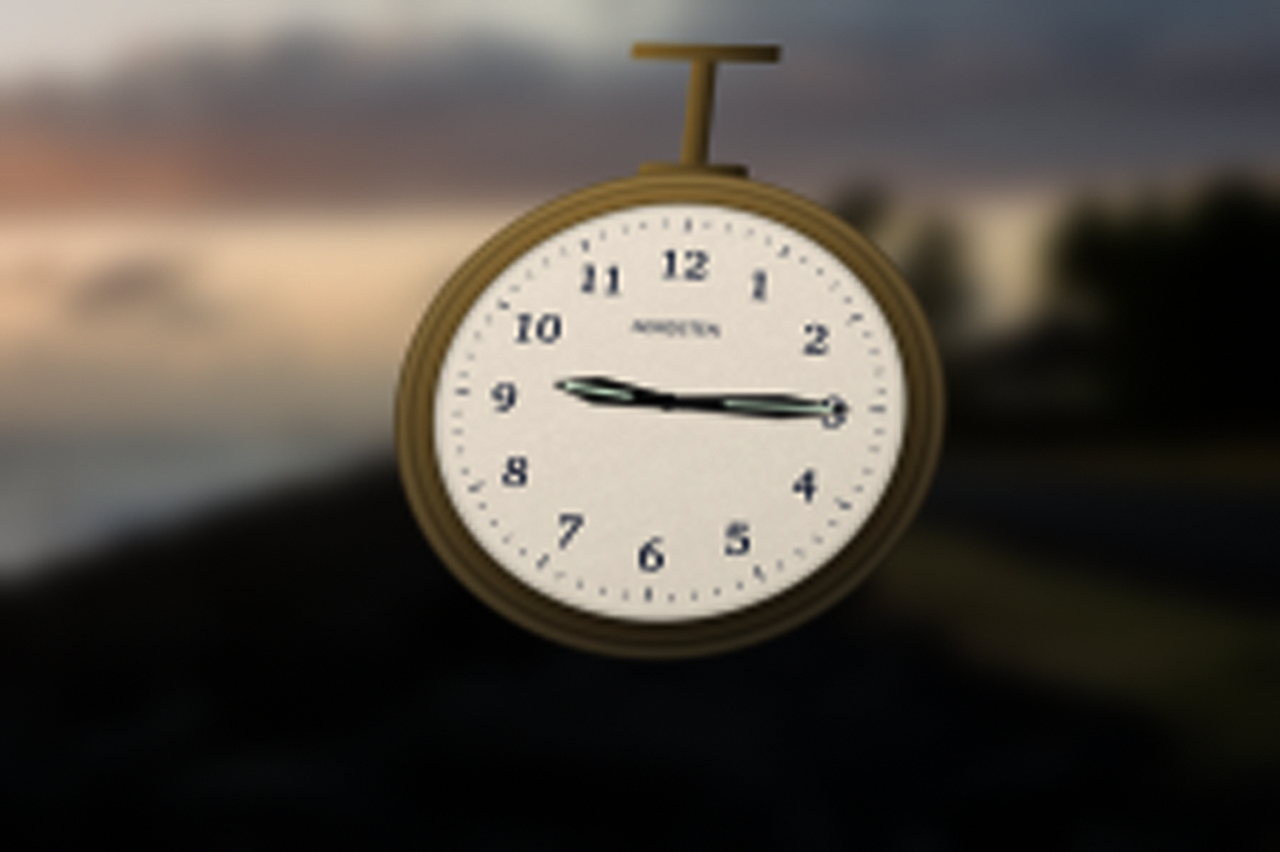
**9:15**
